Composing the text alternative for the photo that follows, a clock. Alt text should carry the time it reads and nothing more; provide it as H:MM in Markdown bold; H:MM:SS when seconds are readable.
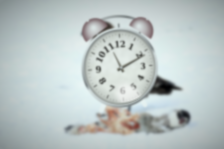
**11:11**
